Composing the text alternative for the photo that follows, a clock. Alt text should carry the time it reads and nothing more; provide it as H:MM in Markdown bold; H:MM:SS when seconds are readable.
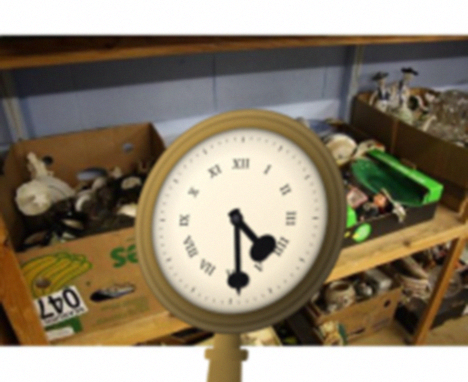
**4:29**
